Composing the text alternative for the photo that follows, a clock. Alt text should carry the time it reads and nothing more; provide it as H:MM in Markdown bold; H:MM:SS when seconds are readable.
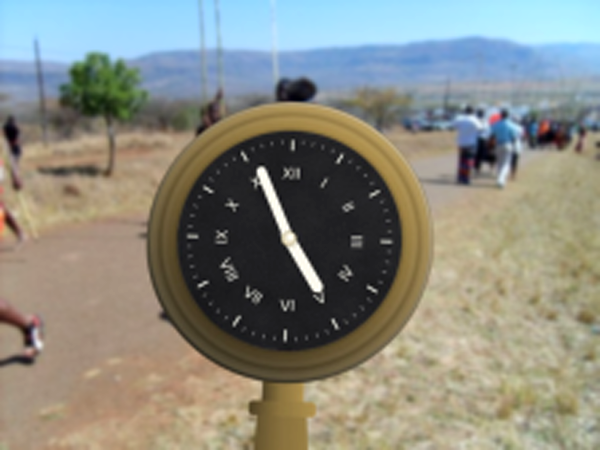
**4:56**
